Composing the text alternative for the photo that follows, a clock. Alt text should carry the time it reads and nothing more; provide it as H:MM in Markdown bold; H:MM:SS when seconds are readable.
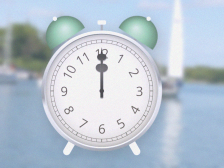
**12:00**
